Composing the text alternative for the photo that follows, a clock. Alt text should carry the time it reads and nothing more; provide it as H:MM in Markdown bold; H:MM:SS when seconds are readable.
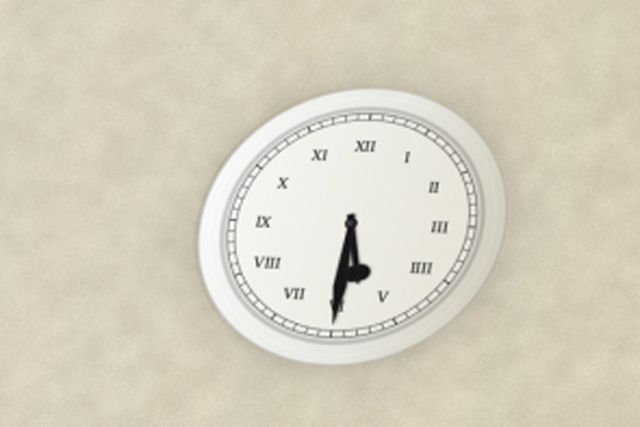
**5:30**
